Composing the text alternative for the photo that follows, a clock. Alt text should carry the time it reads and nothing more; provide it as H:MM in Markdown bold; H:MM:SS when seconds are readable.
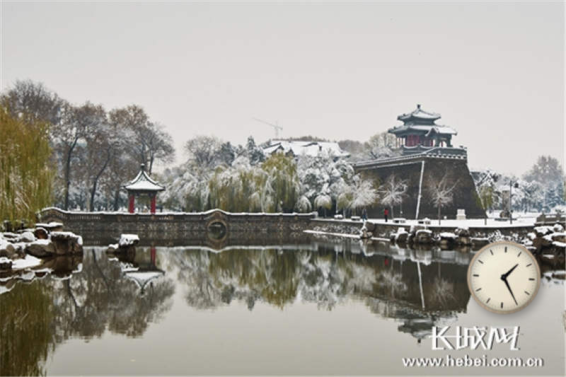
**1:25**
